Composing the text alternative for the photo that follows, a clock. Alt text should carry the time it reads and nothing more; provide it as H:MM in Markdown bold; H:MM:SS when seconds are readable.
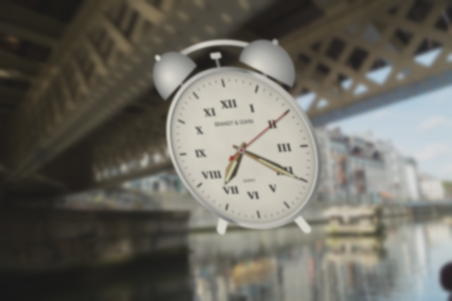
**7:20:10**
